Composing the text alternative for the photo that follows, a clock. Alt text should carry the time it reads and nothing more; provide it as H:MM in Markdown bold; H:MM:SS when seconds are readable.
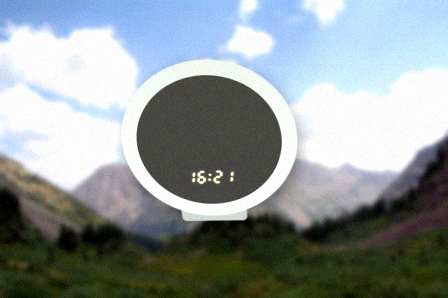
**16:21**
